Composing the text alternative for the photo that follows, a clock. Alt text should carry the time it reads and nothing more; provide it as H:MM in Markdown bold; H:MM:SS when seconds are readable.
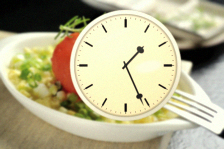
**1:26**
